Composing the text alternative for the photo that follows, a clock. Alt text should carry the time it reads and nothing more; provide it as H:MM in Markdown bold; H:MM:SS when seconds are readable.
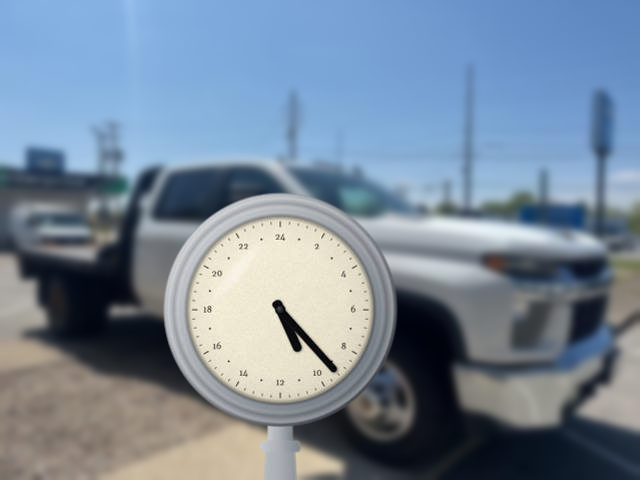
**10:23**
